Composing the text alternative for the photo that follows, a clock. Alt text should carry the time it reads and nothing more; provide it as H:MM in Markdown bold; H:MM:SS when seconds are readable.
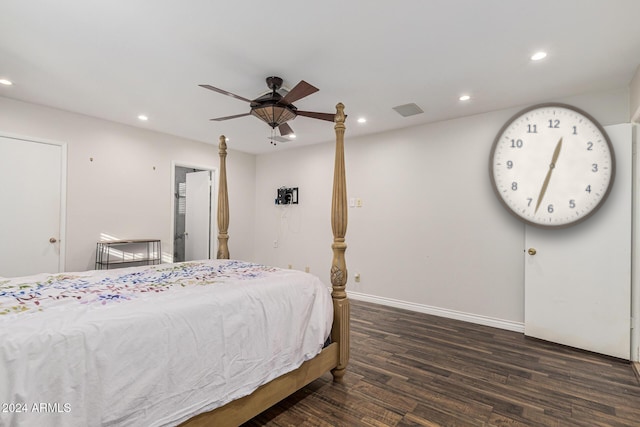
**12:33**
